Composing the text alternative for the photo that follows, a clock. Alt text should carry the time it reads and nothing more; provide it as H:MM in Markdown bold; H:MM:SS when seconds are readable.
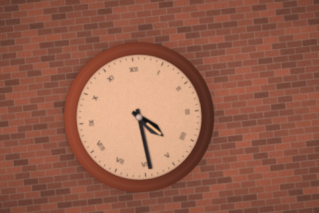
**4:29**
